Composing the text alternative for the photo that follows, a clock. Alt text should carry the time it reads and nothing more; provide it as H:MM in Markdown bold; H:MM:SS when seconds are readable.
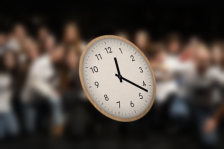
**12:22**
